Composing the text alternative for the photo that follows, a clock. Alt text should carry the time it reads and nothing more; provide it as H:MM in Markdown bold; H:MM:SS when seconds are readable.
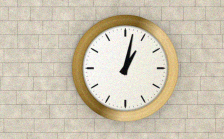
**1:02**
